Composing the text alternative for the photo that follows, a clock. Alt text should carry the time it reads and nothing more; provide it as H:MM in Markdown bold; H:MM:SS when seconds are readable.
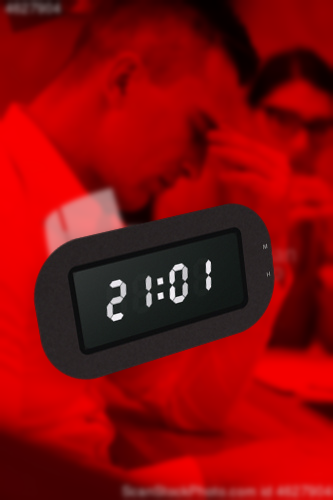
**21:01**
